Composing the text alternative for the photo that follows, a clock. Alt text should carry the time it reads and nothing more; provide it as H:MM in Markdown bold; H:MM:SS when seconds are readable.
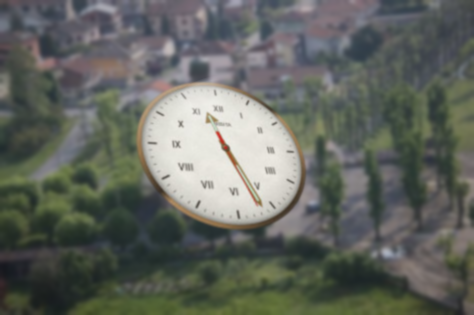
**11:26:27**
